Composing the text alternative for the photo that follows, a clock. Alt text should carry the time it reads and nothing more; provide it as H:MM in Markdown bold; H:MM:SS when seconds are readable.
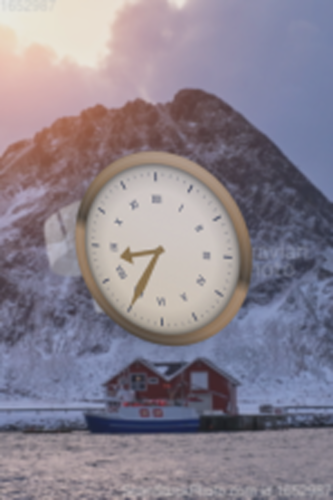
**8:35**
